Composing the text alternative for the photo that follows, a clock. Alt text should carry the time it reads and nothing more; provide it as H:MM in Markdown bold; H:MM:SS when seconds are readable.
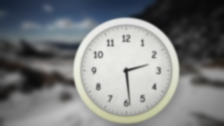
**2:29**
